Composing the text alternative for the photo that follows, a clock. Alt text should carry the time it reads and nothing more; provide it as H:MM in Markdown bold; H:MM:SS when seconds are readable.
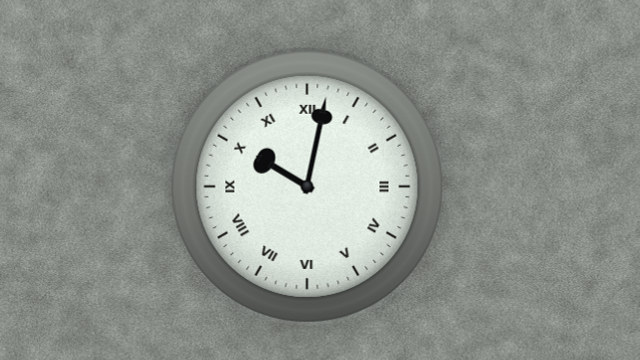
**10:02**
